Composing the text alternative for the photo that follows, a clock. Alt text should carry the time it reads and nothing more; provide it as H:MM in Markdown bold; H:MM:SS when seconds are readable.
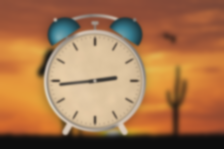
**2:44**
